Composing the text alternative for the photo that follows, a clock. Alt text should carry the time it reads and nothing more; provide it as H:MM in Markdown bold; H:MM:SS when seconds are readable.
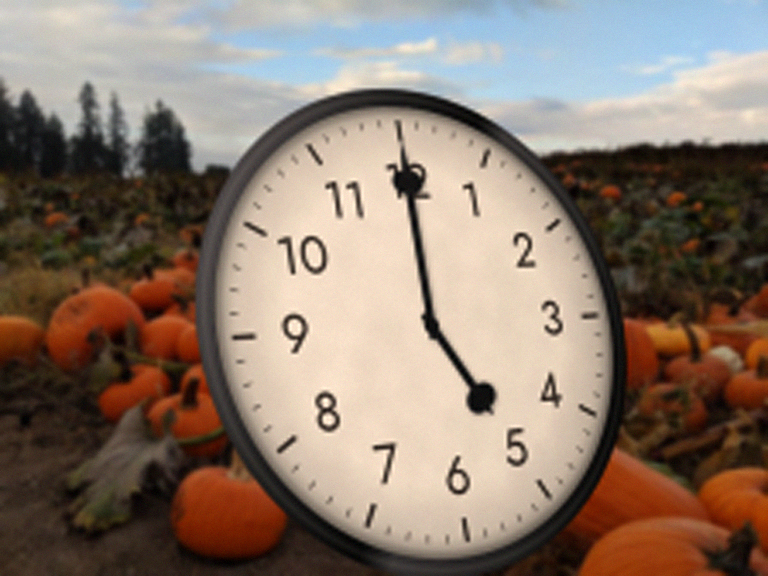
**5:00**
